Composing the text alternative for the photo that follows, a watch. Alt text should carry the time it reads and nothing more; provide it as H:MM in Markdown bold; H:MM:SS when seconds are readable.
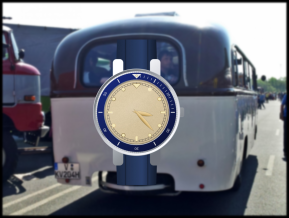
**3:23**
